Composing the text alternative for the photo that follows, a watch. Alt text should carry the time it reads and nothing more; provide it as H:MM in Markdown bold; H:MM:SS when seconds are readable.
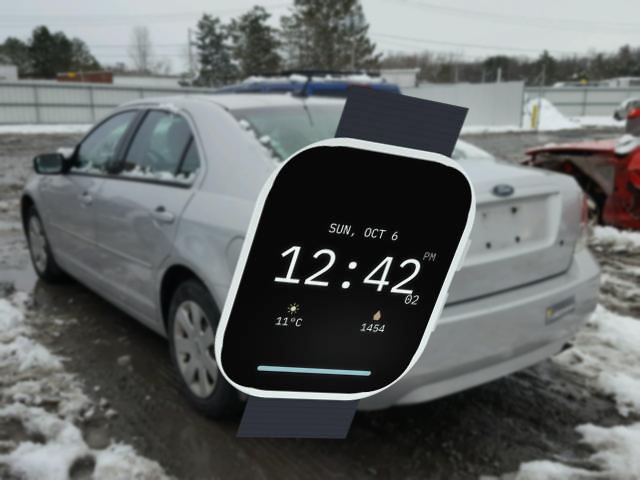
**12:42:02**
